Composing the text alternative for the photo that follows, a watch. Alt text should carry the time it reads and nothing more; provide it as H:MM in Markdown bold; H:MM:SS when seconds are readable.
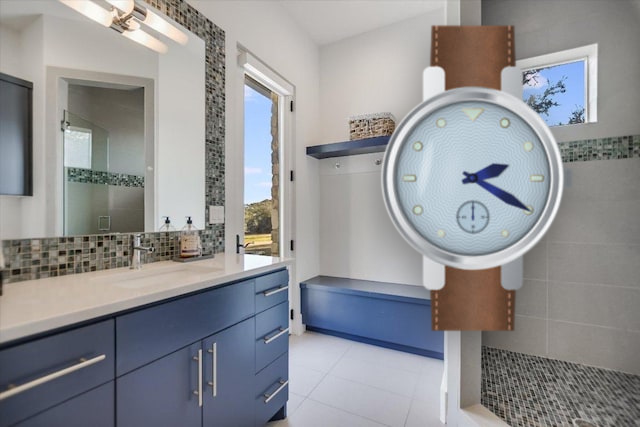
**2:20**
